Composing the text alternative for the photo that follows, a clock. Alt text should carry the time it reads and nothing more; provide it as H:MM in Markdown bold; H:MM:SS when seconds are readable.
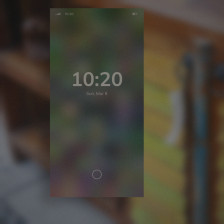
**10:20**
